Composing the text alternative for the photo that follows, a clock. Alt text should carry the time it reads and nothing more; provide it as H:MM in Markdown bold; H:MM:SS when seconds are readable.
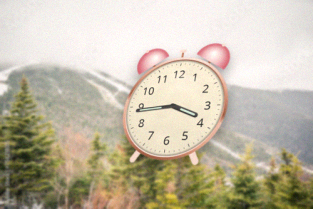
**3:44**
